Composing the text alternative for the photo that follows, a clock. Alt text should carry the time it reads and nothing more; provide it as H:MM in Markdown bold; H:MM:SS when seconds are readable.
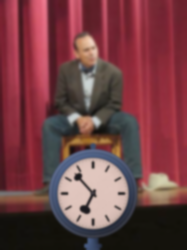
**6:53**
